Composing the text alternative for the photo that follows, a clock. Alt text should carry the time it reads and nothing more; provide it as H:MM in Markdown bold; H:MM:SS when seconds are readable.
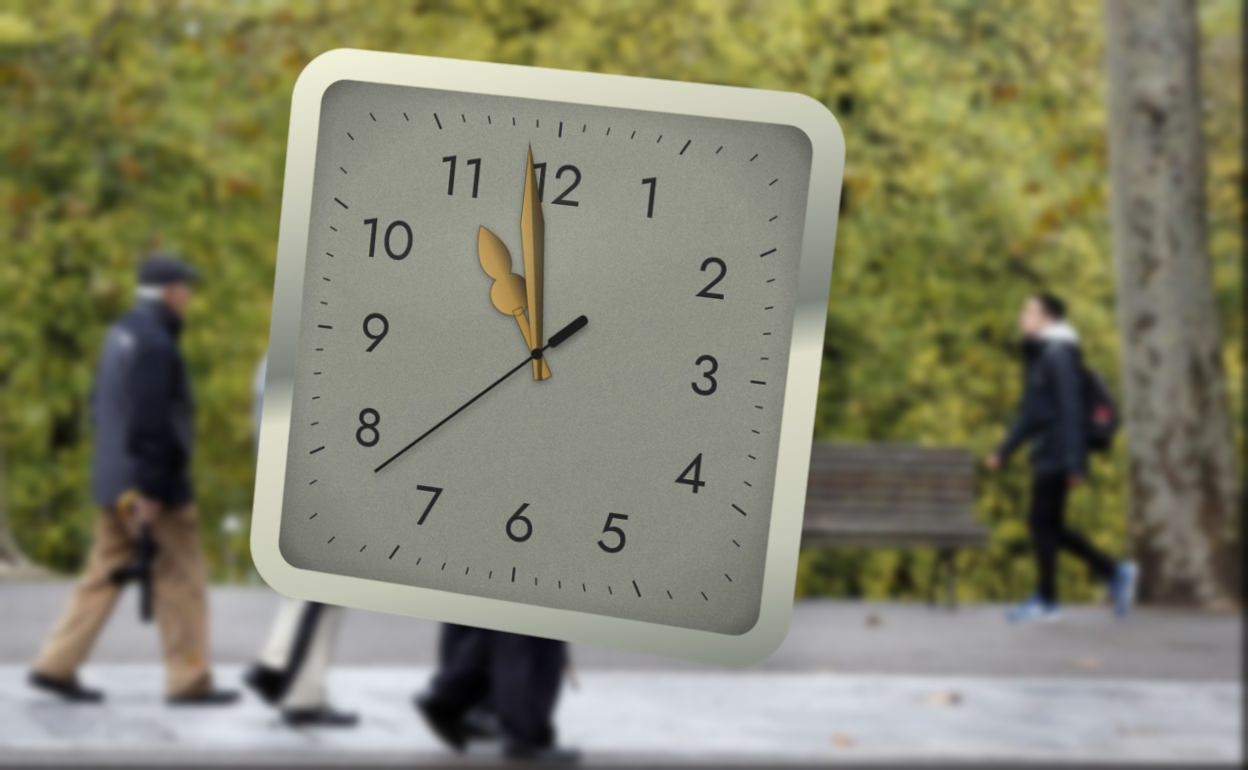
**10:58:38**
